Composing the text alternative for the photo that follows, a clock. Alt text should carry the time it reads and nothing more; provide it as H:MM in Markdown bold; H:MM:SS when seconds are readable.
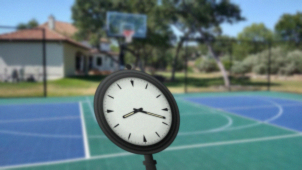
**8:18**
